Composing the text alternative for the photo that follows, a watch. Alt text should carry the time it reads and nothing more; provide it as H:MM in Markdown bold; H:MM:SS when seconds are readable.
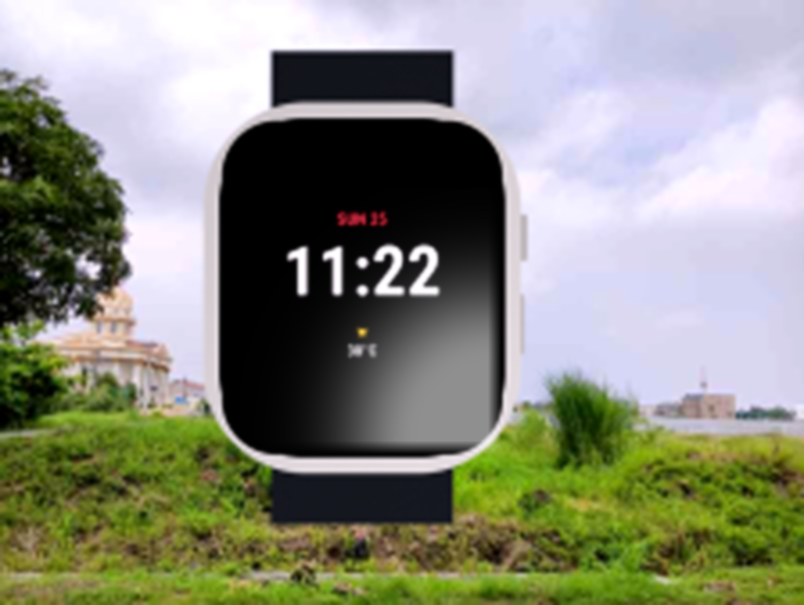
**11:22**
